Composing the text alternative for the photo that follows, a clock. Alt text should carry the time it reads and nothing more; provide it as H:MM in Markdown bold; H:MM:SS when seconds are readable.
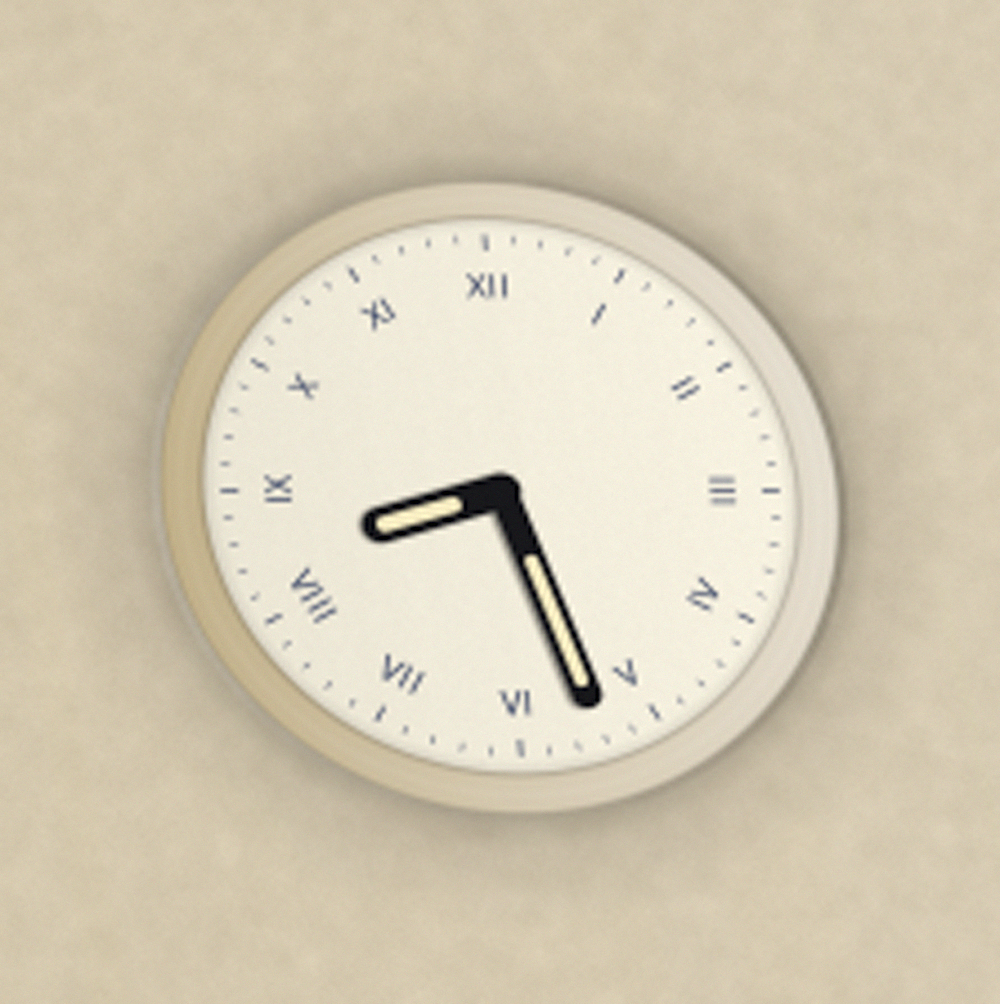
**8:27**
